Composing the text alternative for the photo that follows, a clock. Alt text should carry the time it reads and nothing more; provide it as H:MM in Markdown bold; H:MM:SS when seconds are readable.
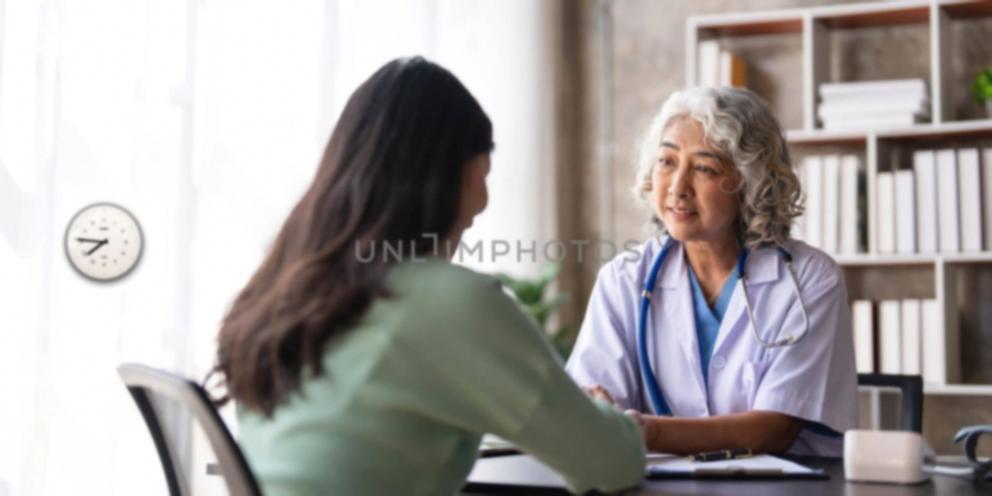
**7:46**
